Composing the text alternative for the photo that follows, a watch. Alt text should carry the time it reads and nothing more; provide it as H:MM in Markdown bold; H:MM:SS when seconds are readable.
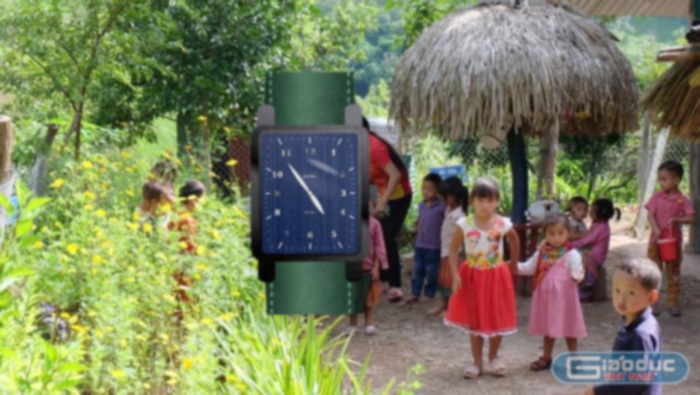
**4:54**
